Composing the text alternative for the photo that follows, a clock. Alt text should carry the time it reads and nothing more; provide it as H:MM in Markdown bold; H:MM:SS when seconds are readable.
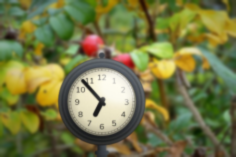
**6:53**
